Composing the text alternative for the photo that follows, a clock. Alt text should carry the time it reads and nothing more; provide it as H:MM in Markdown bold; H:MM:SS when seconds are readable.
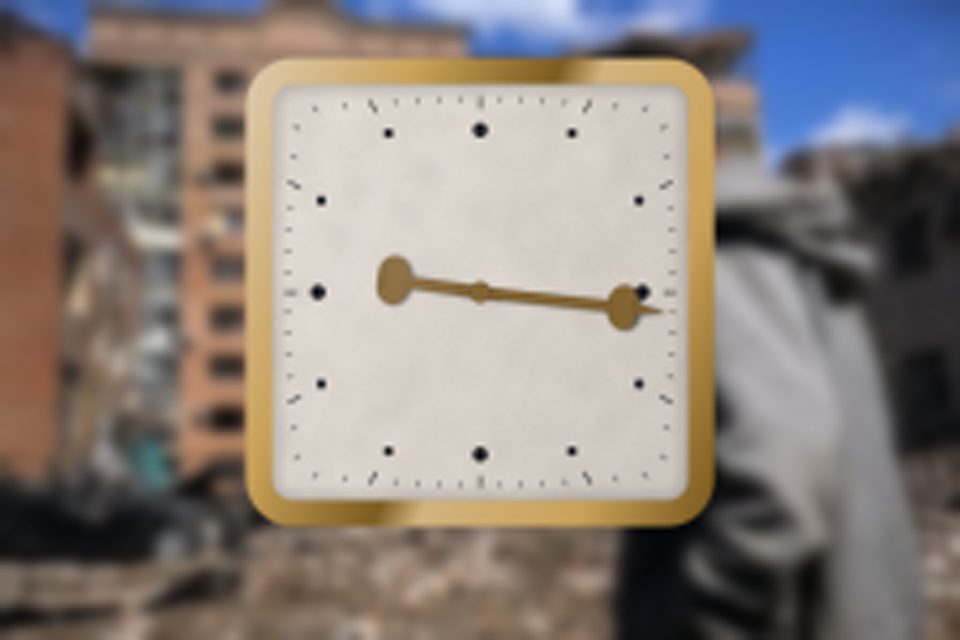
**9:16**
